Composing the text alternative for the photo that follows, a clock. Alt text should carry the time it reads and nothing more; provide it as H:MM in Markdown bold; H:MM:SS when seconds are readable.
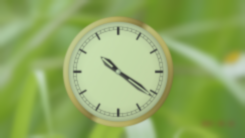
**10:21**
